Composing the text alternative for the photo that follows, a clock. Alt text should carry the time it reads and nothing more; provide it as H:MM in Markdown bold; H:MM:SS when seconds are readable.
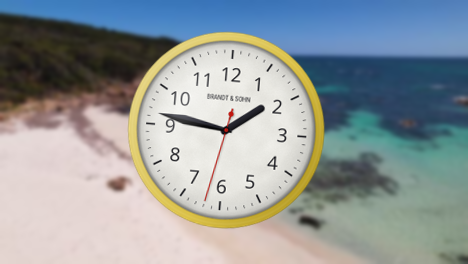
**1:46:32**
